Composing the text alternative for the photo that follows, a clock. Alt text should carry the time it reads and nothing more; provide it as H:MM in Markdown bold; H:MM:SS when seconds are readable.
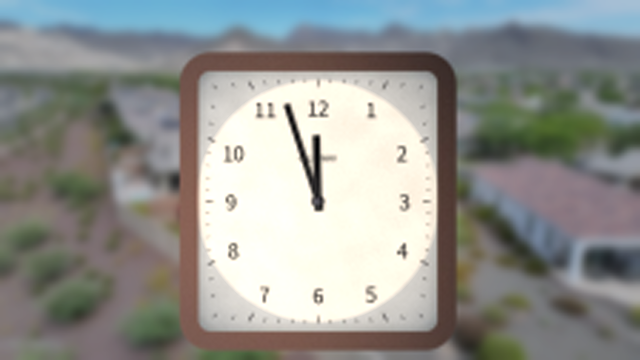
**11:57**
